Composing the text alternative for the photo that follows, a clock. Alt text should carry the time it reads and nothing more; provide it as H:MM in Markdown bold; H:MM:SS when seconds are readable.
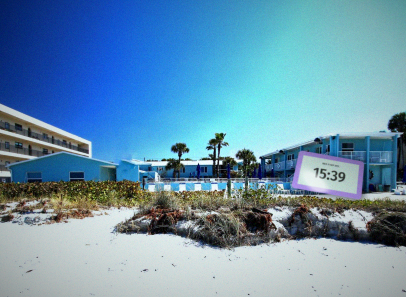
**15:39**
